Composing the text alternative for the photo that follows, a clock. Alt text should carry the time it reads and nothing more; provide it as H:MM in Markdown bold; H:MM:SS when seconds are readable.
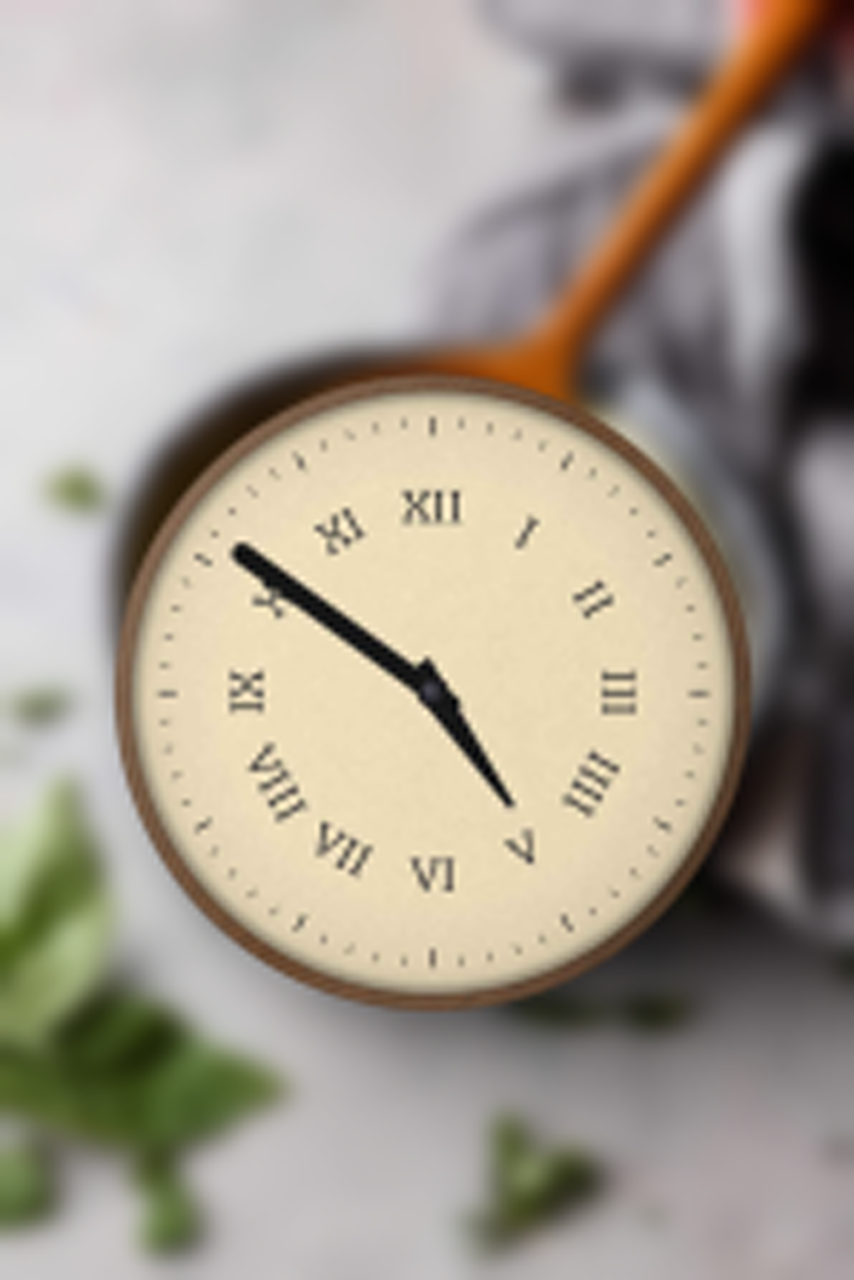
**4:51**
